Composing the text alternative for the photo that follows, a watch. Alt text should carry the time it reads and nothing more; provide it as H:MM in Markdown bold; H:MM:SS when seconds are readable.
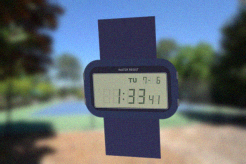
**1:33:41**
